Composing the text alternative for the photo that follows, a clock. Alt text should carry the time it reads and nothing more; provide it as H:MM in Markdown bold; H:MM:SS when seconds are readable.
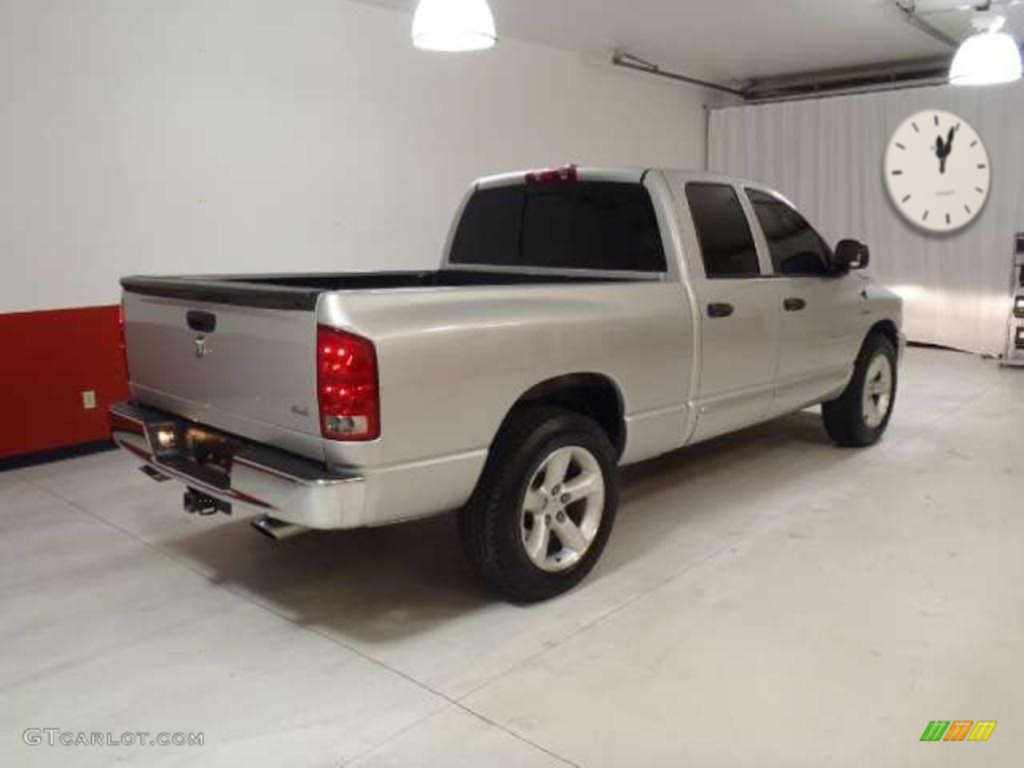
**12:04**
